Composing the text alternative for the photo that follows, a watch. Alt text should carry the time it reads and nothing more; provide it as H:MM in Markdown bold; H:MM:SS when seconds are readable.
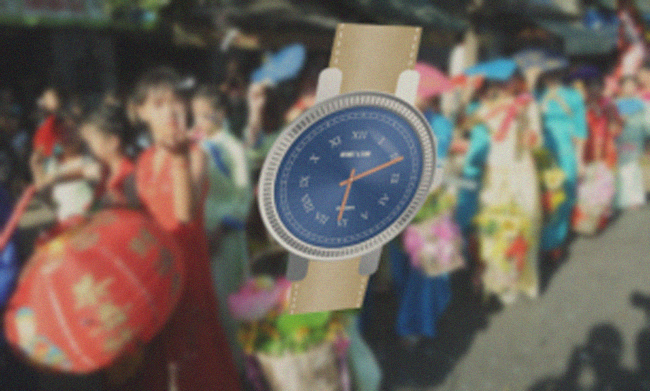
**6:11**
